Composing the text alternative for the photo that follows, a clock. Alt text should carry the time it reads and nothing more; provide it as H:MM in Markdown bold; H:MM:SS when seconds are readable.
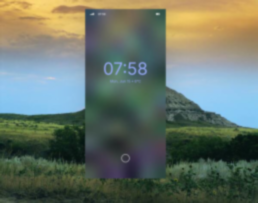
**7:58**
